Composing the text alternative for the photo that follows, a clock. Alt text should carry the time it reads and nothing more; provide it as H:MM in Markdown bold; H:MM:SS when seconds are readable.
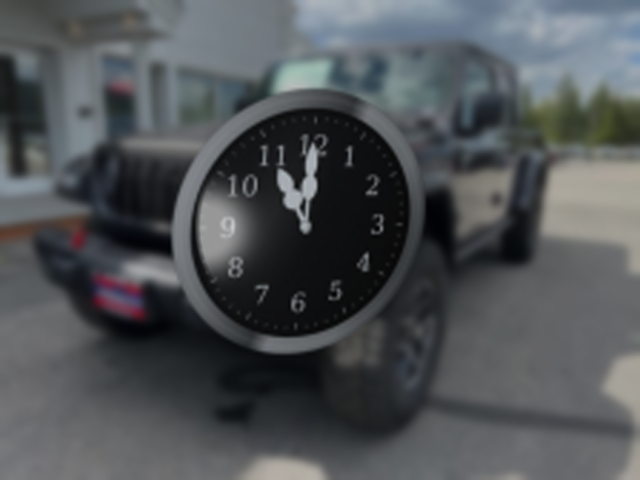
**11:00**
